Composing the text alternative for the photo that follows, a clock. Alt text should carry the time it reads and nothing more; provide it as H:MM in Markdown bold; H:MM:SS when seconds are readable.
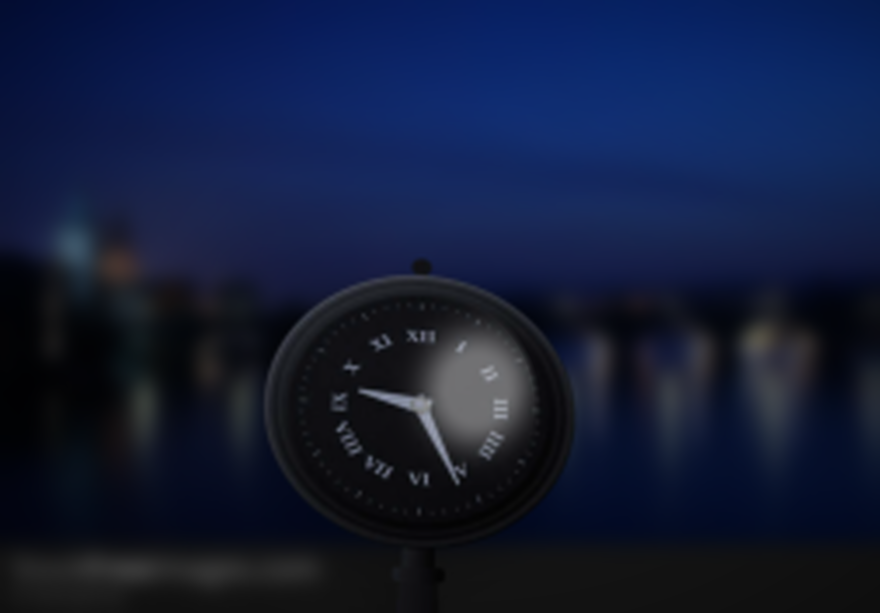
**9:26**
